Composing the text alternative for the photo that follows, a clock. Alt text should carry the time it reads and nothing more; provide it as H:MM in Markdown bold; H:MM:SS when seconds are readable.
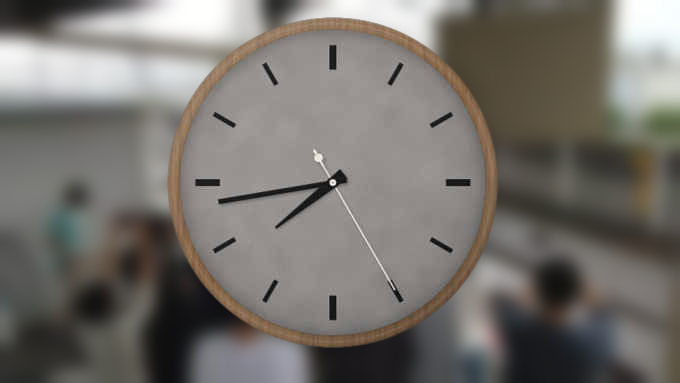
**7:43:25**
